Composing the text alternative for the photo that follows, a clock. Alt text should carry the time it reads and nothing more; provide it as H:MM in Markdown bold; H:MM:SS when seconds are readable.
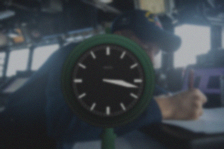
**3:17**
